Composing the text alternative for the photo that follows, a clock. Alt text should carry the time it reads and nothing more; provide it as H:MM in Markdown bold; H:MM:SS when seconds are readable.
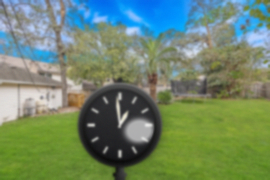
**12:59**
